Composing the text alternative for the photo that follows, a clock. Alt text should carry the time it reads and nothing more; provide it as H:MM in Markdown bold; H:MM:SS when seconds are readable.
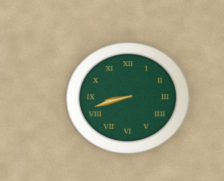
**8:42**
